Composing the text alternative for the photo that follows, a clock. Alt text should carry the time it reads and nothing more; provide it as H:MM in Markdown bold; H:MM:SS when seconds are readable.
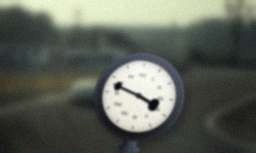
**3:48**
